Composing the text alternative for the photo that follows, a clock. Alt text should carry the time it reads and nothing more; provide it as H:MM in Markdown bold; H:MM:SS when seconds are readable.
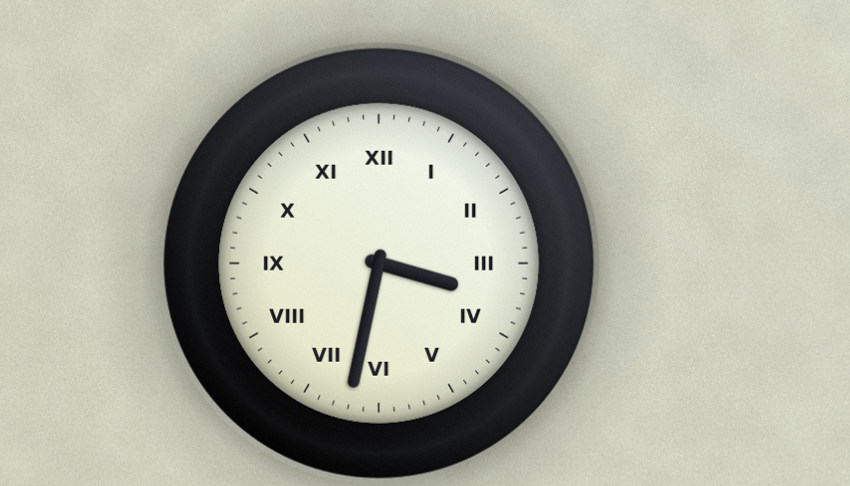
**3:32**
